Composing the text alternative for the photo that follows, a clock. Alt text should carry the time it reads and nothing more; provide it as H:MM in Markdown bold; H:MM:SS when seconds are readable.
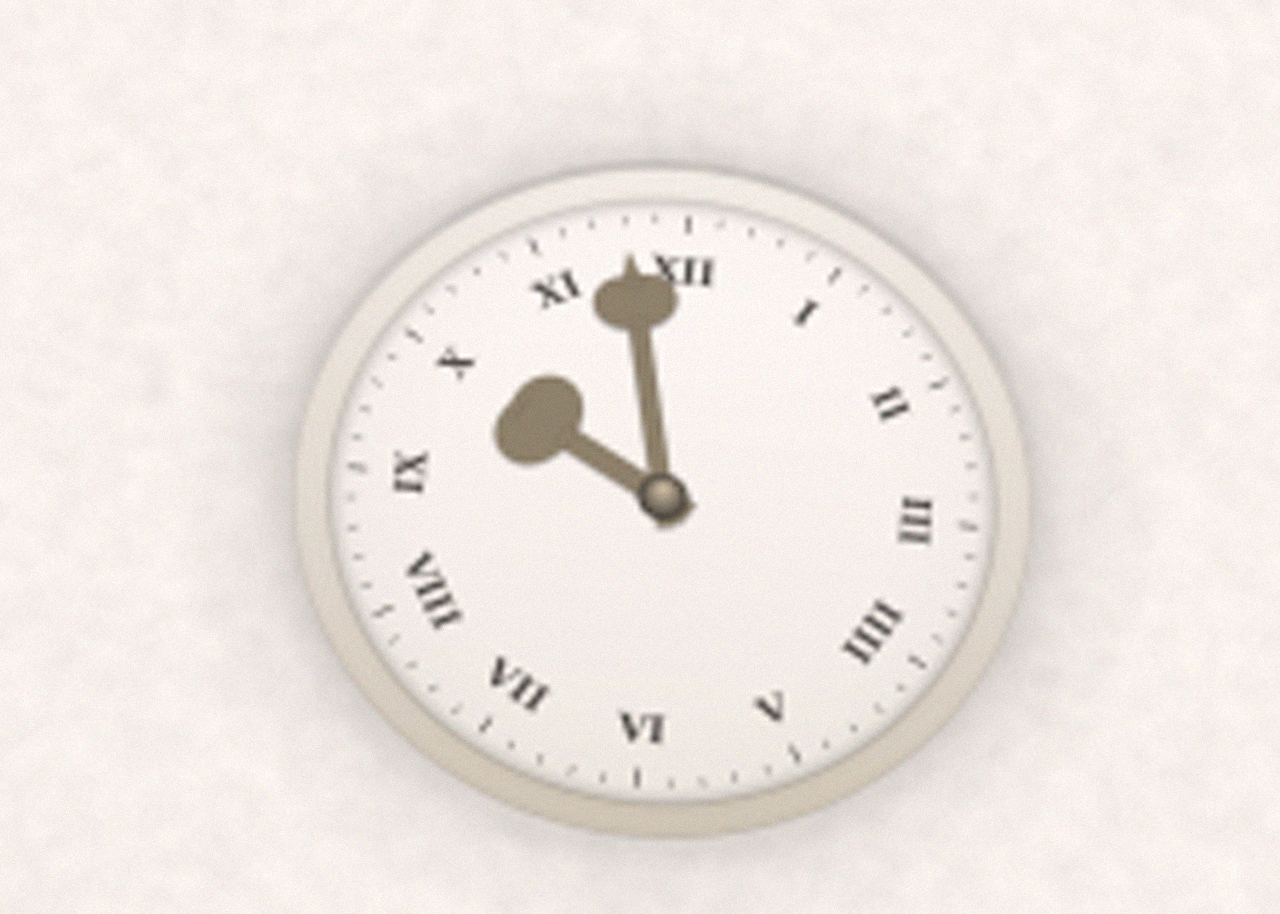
**9:58**
